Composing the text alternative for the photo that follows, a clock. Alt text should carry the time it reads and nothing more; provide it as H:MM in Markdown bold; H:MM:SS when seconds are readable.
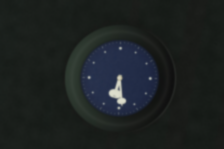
**6:29**
